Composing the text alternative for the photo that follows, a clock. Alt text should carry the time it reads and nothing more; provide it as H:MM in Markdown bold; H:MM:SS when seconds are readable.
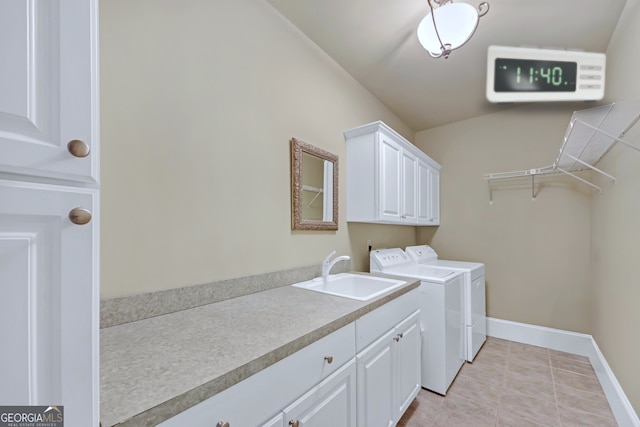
**11:40**
